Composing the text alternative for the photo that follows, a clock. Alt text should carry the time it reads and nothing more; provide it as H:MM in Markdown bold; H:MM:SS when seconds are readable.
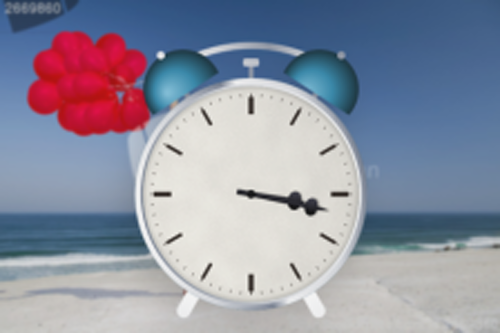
**3:17**
